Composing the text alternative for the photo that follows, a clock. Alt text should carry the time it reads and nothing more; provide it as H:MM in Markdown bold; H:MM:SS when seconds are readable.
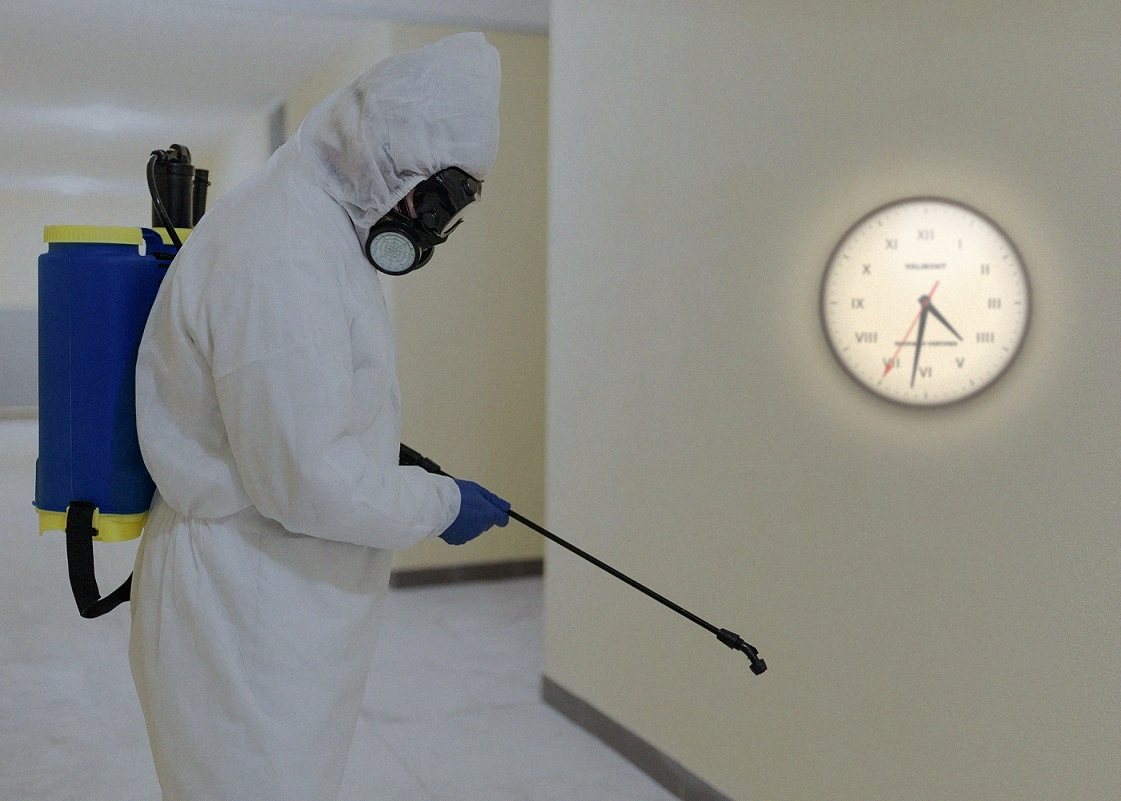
**4:31:35**
